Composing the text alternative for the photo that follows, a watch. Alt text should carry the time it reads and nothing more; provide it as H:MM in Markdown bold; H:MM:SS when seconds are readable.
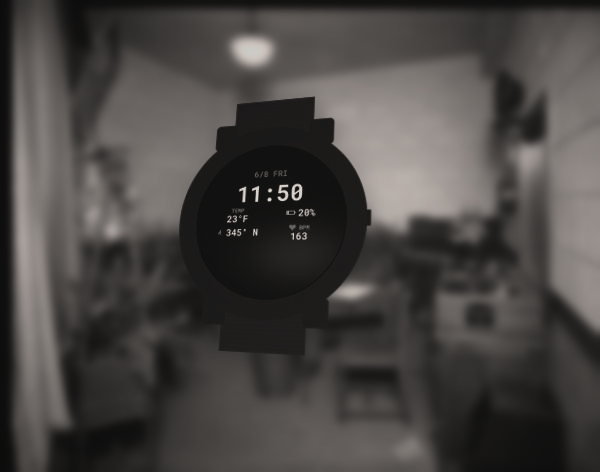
**11:50**
